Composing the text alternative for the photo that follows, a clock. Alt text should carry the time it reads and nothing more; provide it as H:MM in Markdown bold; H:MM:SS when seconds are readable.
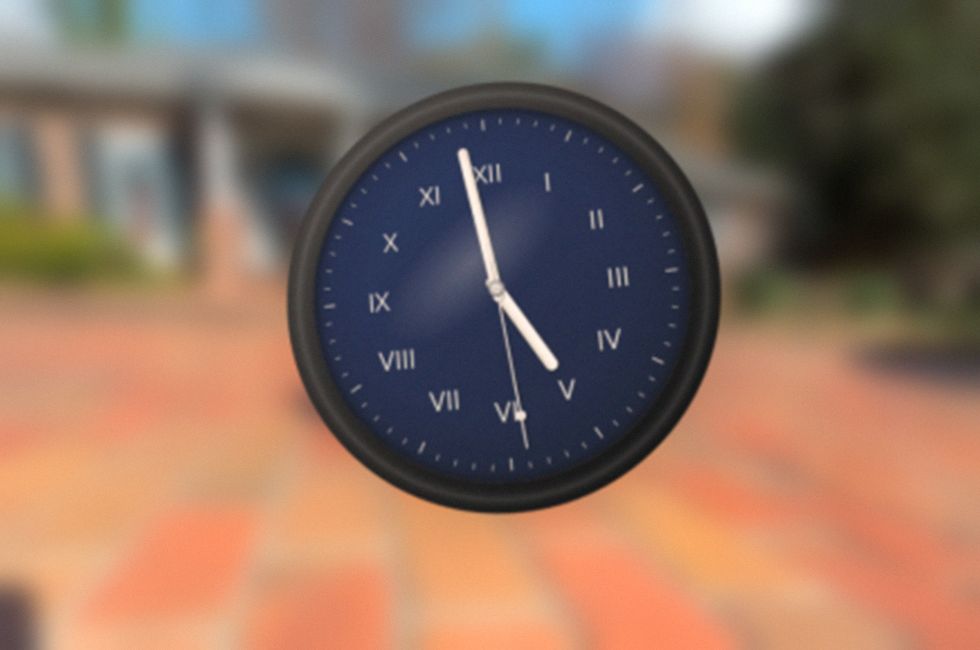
**4:58:29**
